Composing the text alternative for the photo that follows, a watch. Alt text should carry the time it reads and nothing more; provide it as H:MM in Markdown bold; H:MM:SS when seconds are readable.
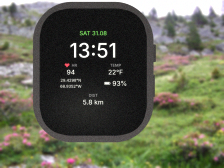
**13:51**
